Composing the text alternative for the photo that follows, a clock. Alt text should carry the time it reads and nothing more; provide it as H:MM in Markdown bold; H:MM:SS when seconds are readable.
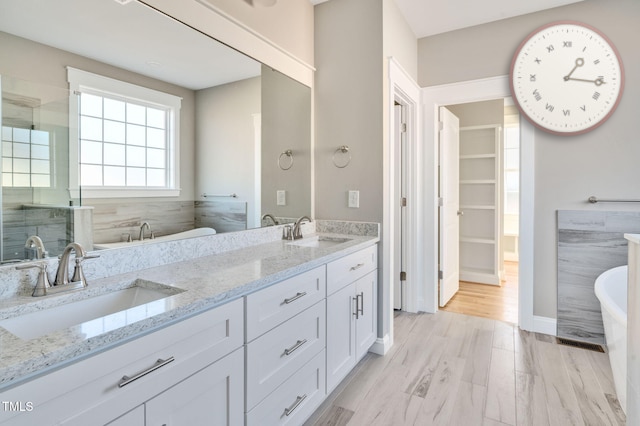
**1:16**
